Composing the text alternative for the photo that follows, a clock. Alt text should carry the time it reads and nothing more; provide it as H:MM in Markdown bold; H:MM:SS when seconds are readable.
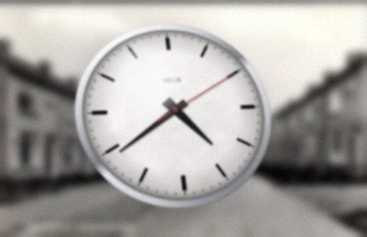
**4:39:10**
